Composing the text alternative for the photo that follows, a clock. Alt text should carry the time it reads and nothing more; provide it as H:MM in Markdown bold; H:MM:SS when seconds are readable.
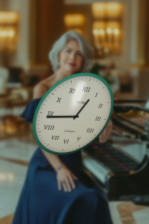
**12:44**
